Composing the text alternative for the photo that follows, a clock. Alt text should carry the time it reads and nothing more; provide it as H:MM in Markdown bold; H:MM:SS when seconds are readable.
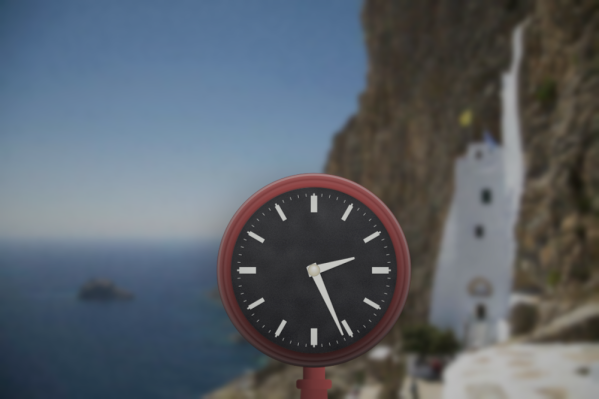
**2:26**
